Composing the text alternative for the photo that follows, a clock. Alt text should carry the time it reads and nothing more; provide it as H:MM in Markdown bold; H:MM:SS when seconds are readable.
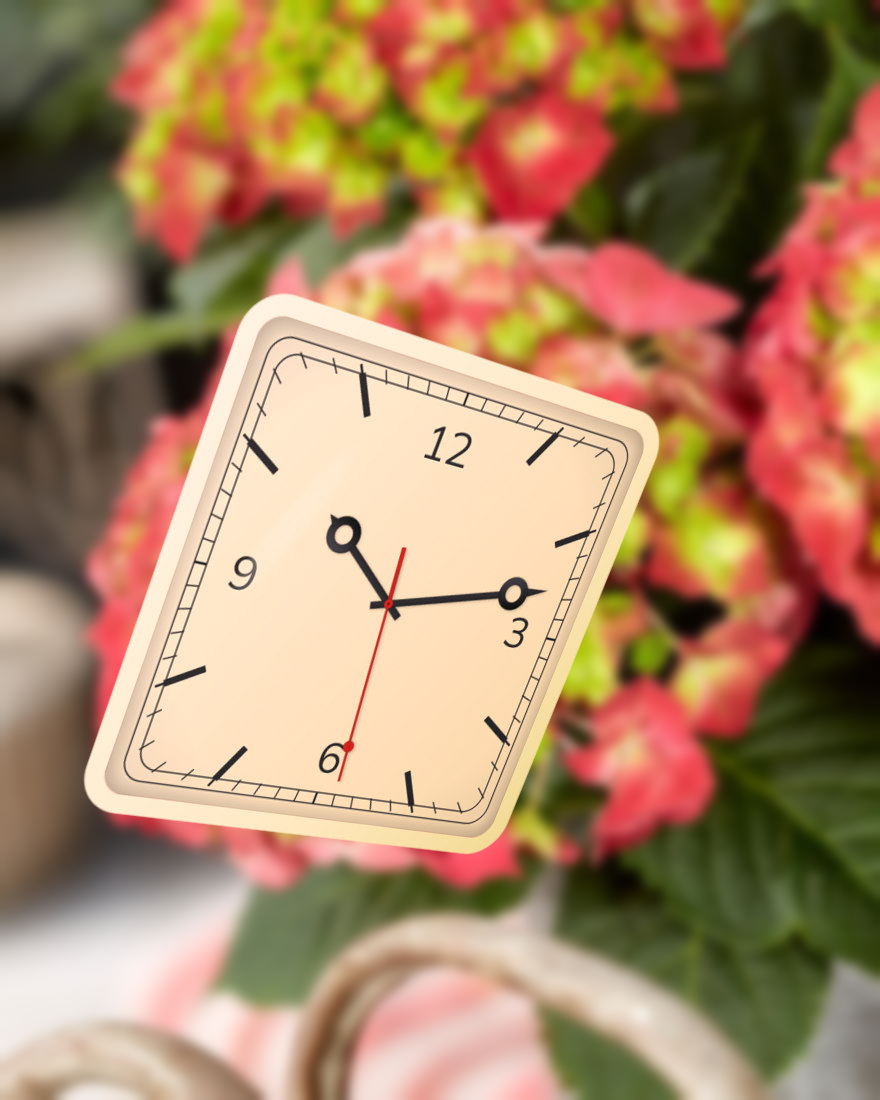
**10:12:29**
